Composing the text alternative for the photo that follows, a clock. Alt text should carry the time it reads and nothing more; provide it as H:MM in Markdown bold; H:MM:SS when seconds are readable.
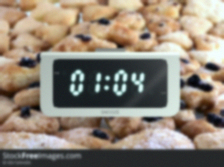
**1:04**
